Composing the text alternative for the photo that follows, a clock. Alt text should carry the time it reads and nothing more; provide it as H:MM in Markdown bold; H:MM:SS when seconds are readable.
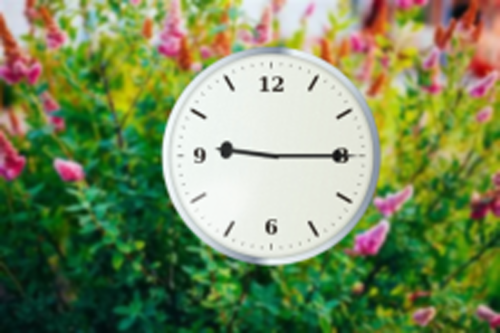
**9:15**
